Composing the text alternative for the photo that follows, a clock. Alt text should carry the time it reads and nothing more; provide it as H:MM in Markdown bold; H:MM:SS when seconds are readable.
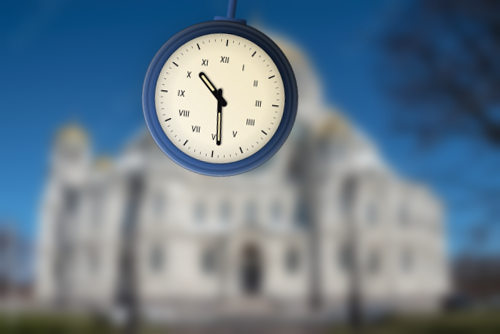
**10:29**
